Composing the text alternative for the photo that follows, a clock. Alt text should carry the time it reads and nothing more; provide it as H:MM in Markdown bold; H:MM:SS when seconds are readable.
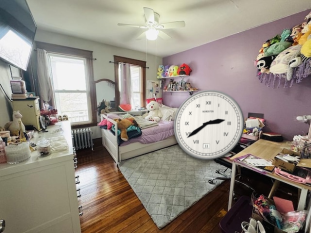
**2:39**
